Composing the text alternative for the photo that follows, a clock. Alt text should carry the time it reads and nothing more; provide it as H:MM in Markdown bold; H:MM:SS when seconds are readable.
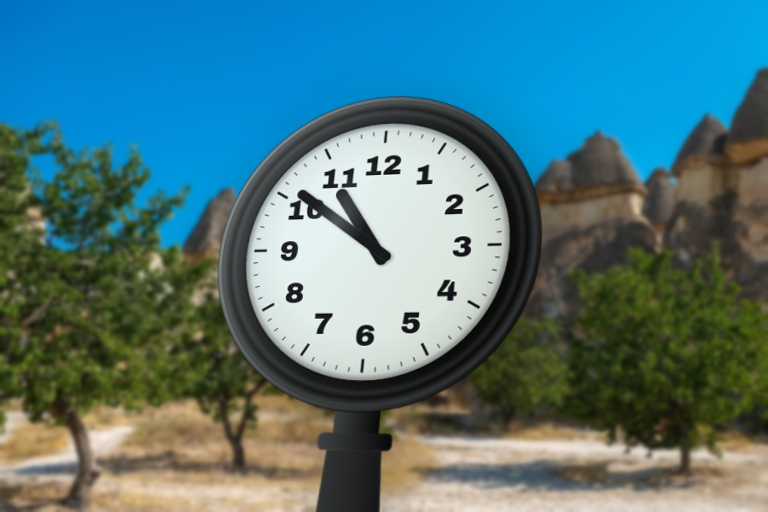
**10:51**
